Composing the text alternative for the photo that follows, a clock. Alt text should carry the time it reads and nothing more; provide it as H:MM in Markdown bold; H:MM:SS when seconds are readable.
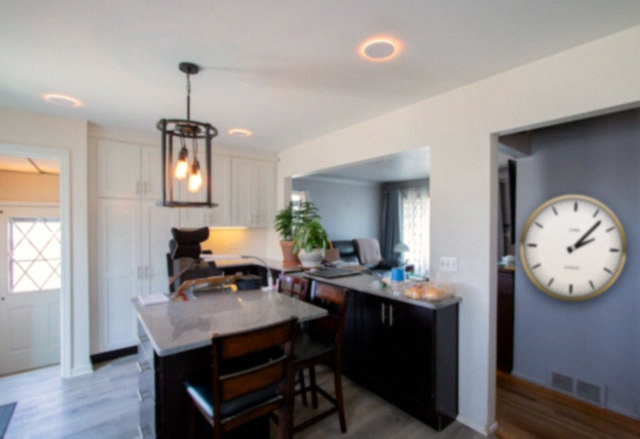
**2:07**
